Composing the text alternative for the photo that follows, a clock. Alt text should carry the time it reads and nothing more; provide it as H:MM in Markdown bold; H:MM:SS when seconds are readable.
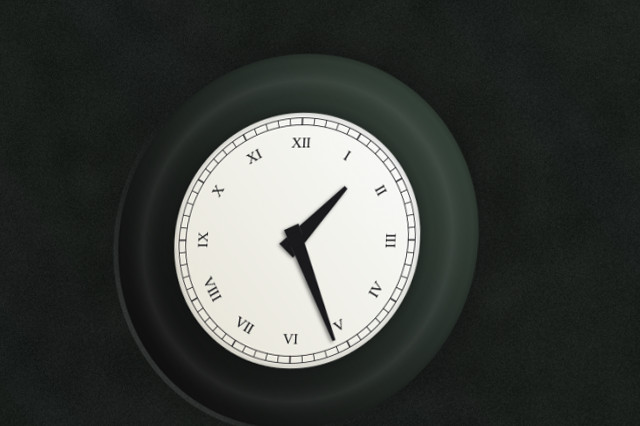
**1:26**
